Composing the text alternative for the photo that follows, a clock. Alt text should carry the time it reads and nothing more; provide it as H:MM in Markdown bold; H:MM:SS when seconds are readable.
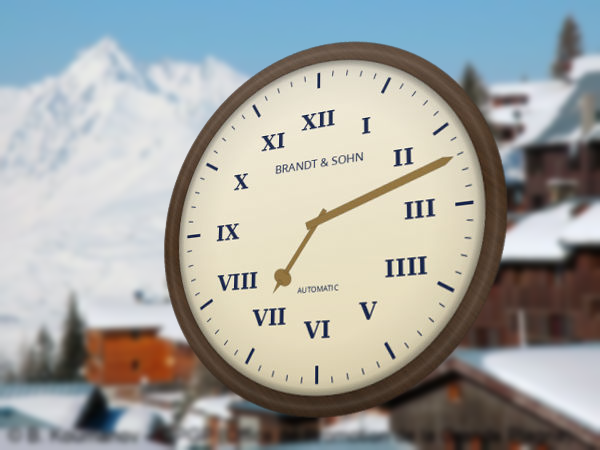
**7:12**
